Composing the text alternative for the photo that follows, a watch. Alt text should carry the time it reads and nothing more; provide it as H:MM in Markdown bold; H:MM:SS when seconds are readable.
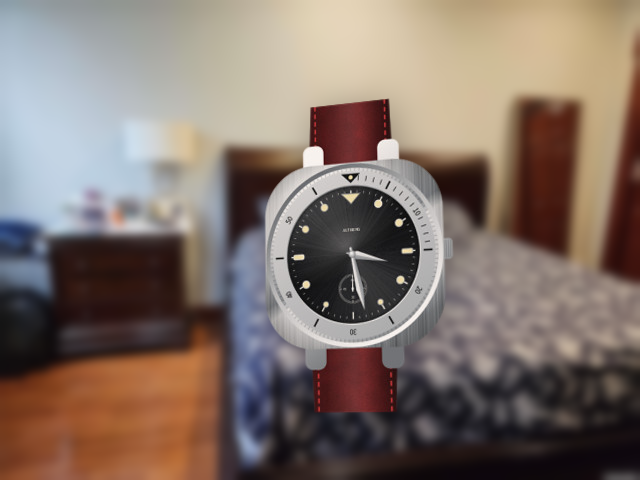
**3:28**
